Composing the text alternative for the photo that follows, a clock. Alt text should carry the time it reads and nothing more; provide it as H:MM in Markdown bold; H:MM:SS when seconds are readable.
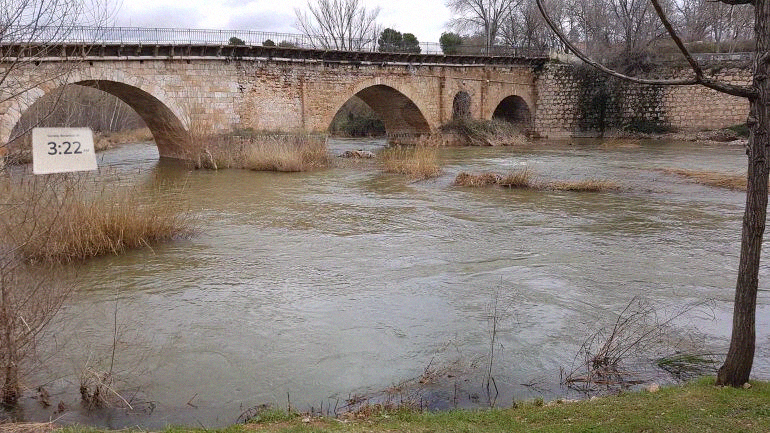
**3:22**
